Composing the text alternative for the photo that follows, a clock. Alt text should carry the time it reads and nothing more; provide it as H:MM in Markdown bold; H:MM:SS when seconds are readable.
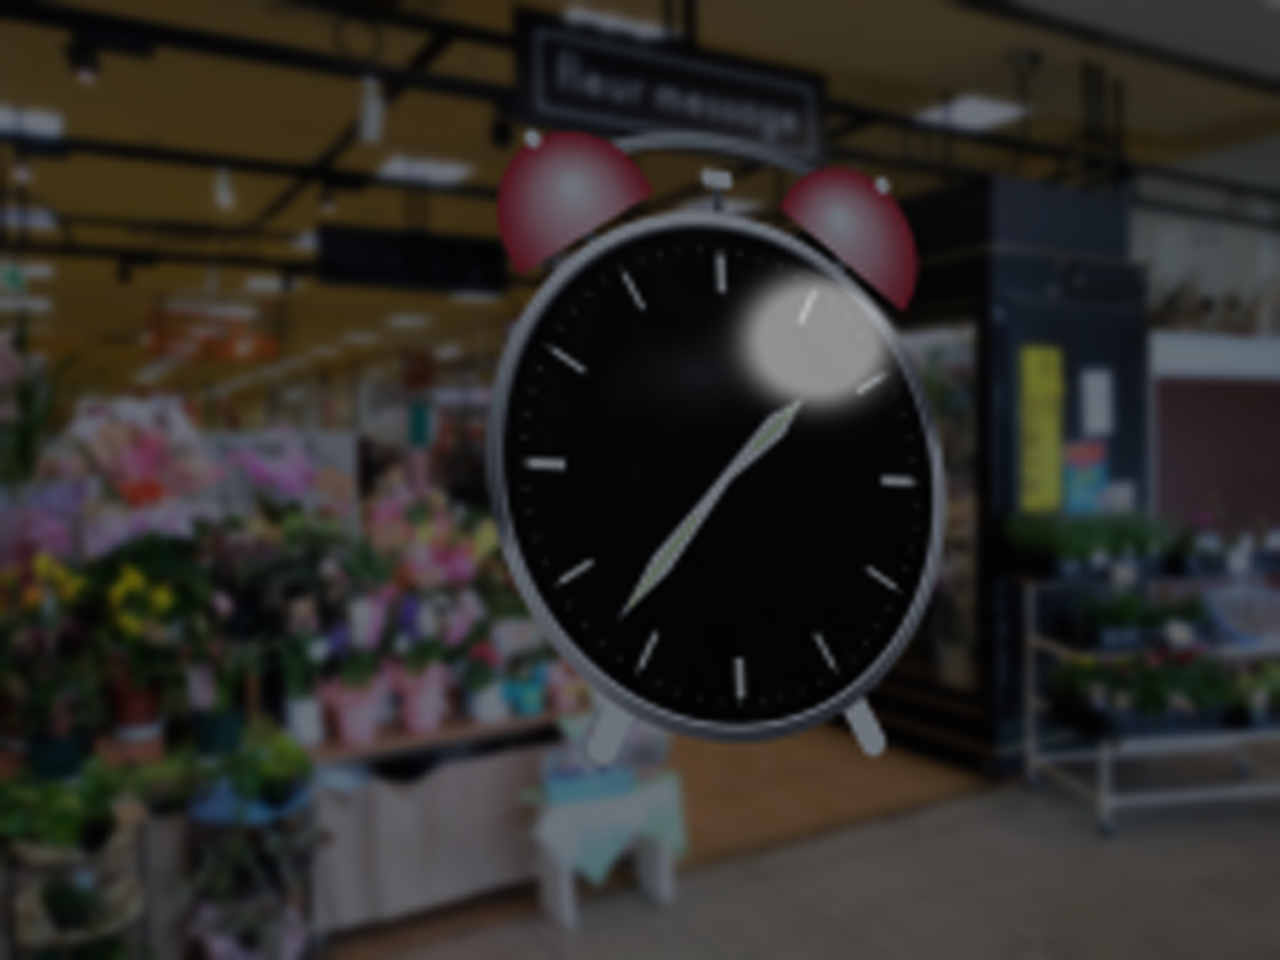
**1:37**
